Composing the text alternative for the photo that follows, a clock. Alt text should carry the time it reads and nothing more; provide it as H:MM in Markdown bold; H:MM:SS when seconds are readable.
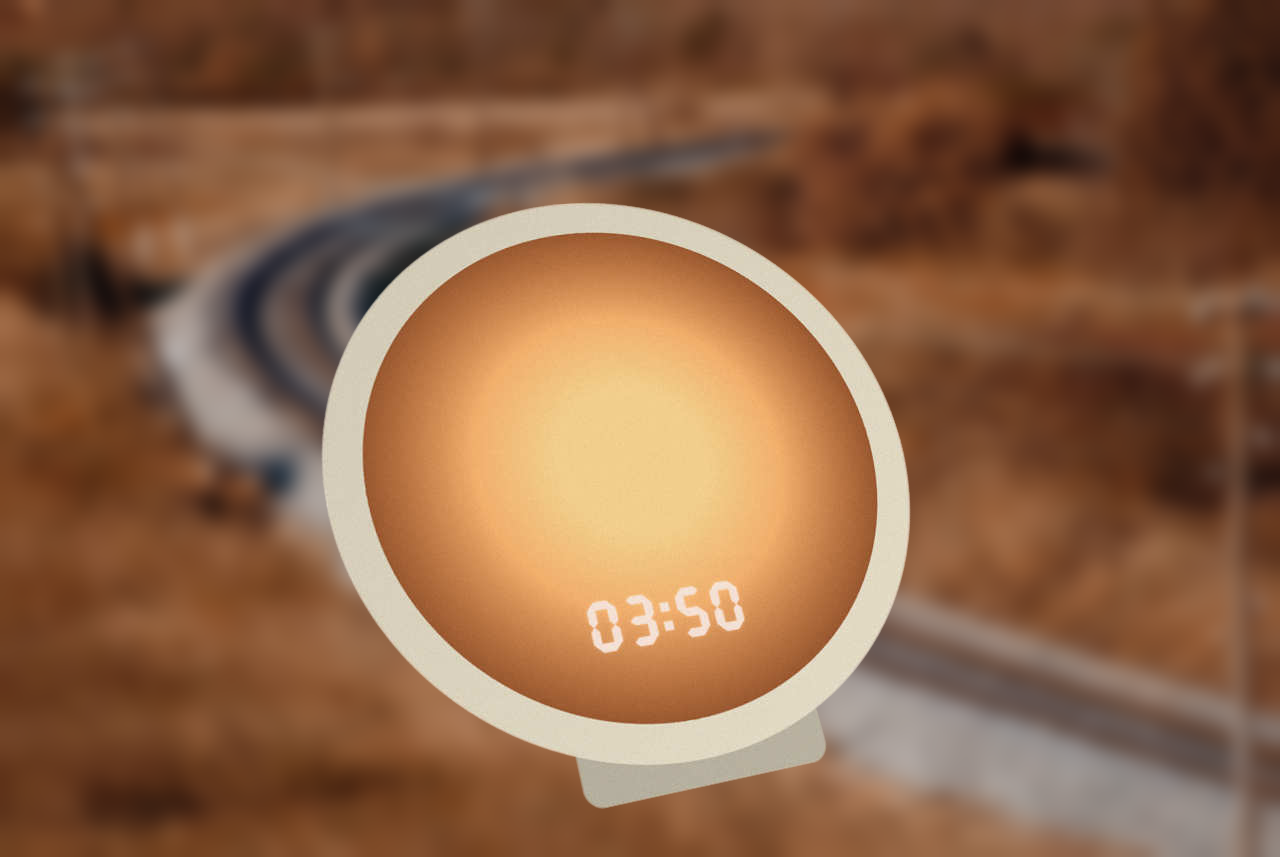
**3:50**
